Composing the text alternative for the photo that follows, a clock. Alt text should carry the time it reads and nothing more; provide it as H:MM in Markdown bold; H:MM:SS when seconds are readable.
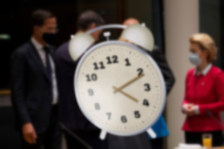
**4:11**
